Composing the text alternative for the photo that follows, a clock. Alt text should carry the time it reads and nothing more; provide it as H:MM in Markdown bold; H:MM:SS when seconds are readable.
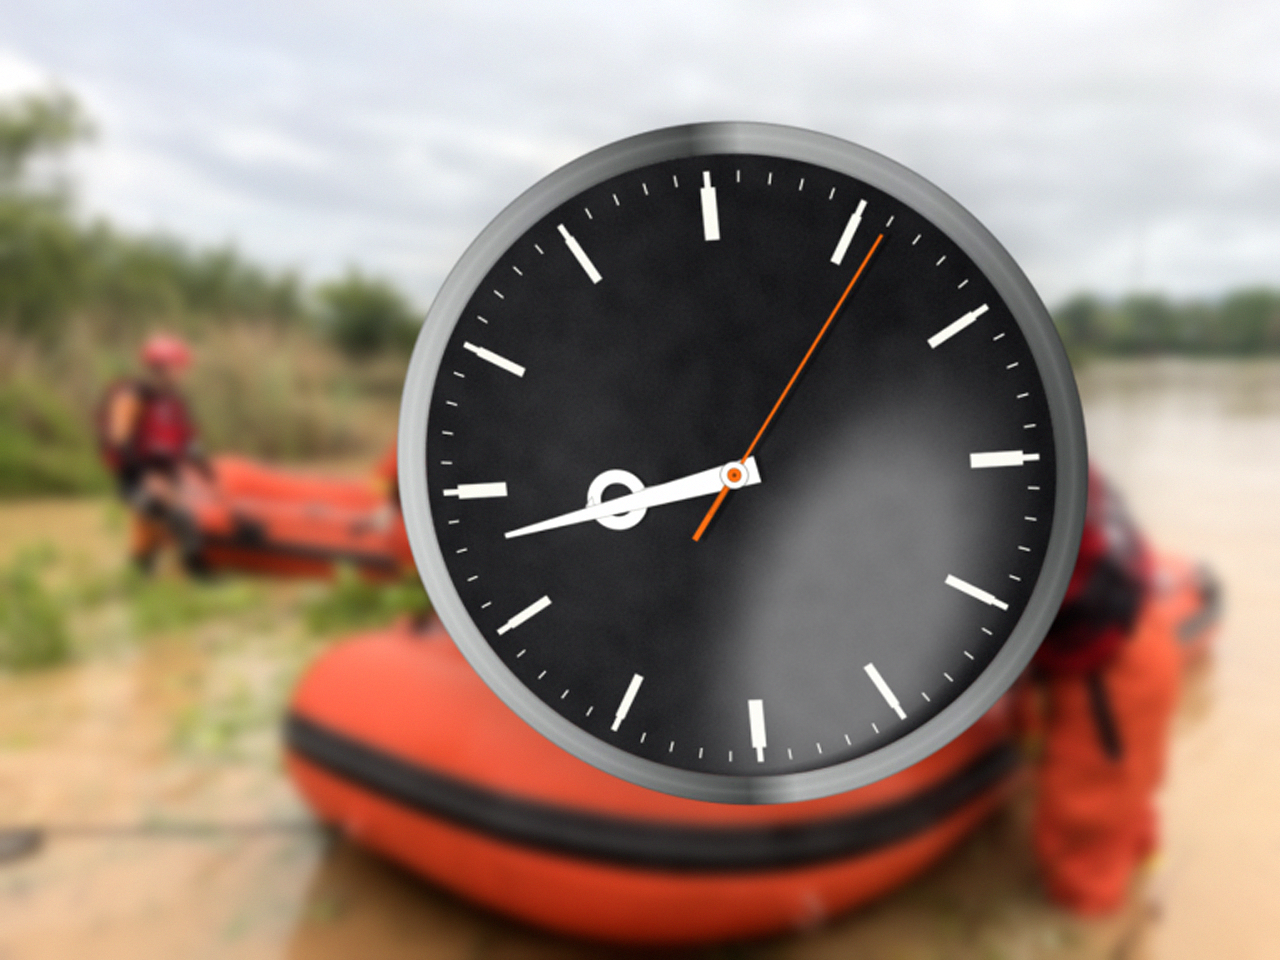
**8:43:06**
